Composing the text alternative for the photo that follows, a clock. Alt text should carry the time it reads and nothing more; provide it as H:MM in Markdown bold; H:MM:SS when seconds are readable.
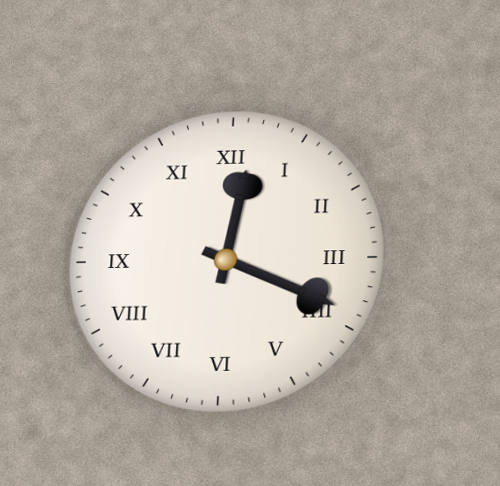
**12:19**
